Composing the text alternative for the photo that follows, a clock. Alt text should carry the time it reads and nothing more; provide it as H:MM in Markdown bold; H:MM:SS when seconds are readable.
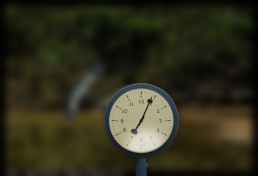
**7:04**
